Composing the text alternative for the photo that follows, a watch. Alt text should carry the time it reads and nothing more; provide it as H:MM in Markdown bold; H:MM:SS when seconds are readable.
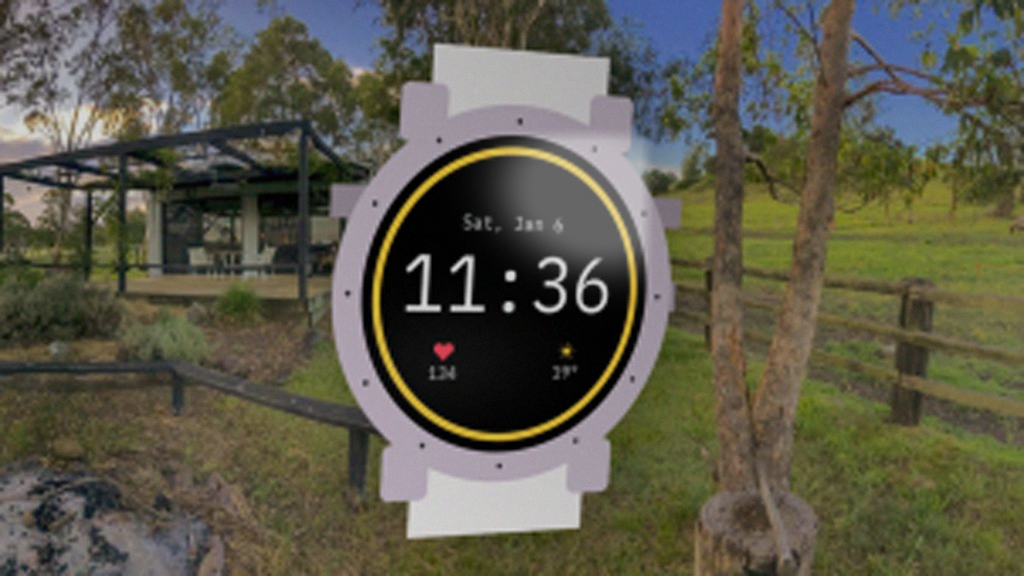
**11:36**
